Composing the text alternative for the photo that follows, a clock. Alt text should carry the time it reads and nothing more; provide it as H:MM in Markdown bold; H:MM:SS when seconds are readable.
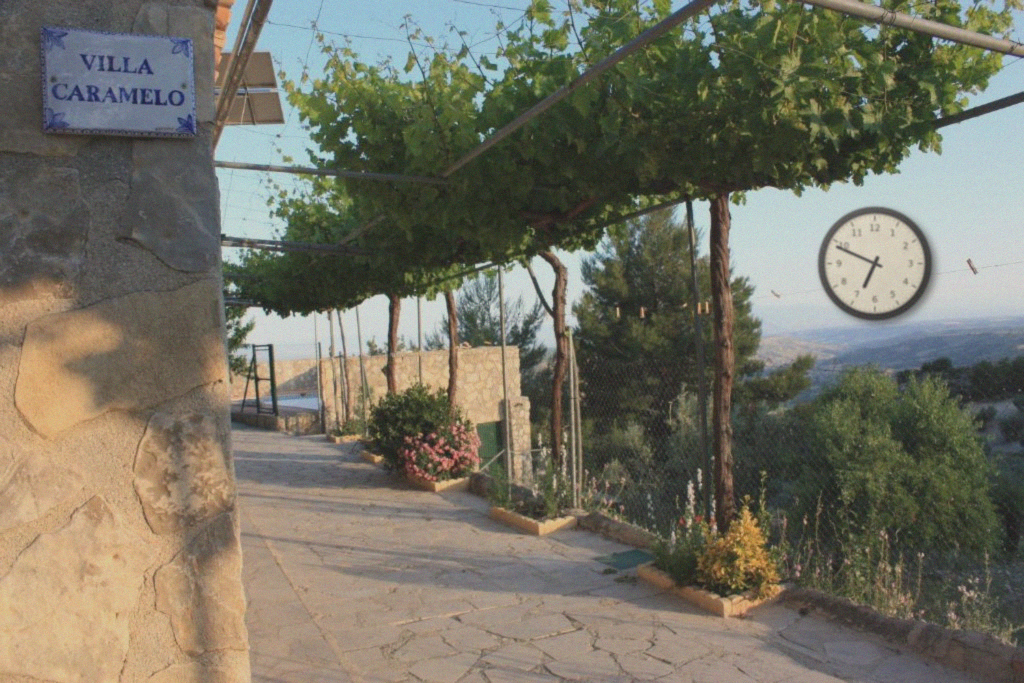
**6:49**
